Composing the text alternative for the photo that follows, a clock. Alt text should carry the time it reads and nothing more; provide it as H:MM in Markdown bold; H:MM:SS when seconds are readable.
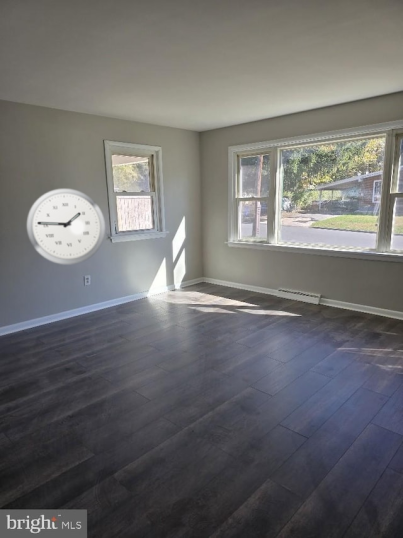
**1:46**
